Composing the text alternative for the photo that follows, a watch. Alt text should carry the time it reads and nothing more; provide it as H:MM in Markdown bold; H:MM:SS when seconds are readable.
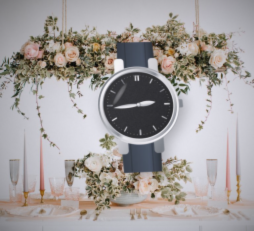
**2:44**
